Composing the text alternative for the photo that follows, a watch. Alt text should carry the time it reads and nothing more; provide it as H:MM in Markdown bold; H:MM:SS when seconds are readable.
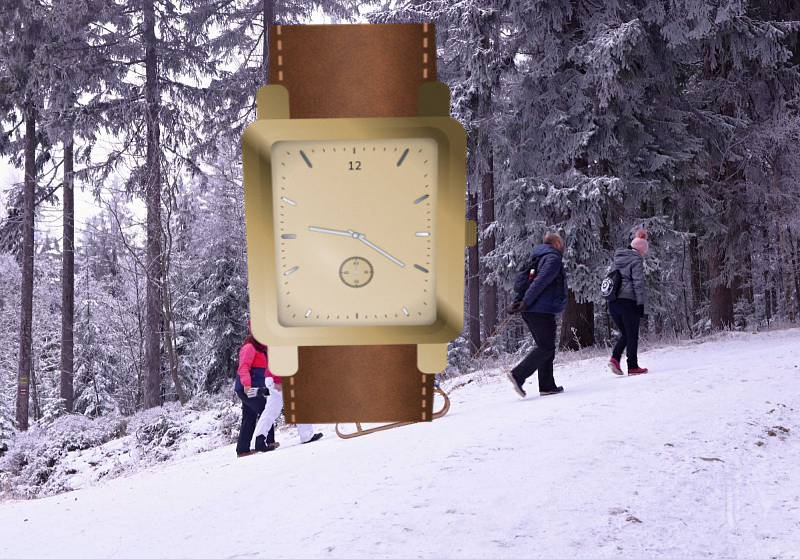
**9:21**
